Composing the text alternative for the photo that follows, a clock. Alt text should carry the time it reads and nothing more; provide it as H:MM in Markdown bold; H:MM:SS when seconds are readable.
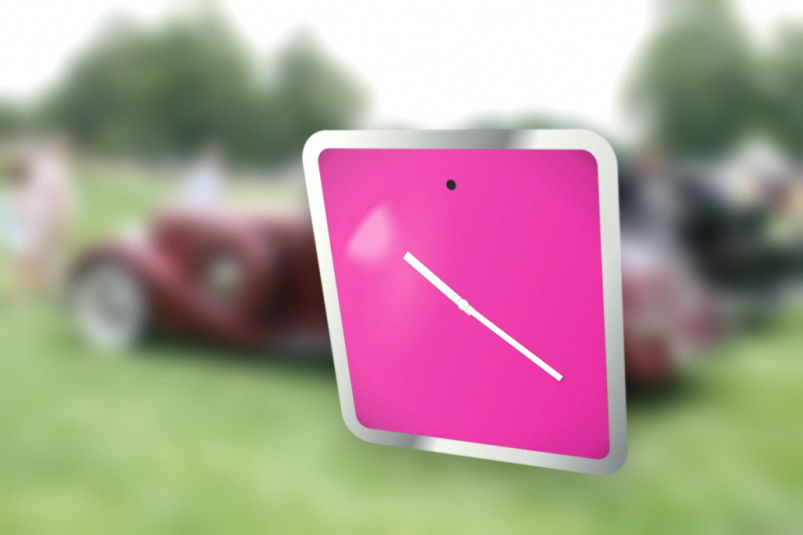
**10:21**
